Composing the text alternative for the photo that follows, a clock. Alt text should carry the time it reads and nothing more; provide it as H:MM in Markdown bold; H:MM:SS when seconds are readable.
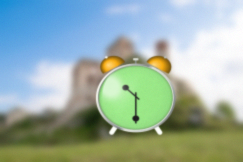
**10:30**
